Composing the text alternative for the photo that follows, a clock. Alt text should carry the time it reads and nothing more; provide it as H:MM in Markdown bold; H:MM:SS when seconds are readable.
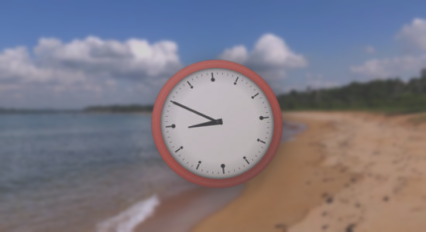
**8:50**
